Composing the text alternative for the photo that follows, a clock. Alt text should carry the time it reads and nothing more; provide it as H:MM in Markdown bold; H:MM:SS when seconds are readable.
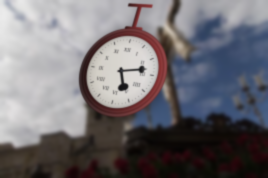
**5:13**
